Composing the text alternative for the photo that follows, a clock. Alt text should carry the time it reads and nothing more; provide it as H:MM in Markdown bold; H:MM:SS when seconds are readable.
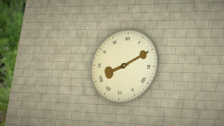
**8:10**
